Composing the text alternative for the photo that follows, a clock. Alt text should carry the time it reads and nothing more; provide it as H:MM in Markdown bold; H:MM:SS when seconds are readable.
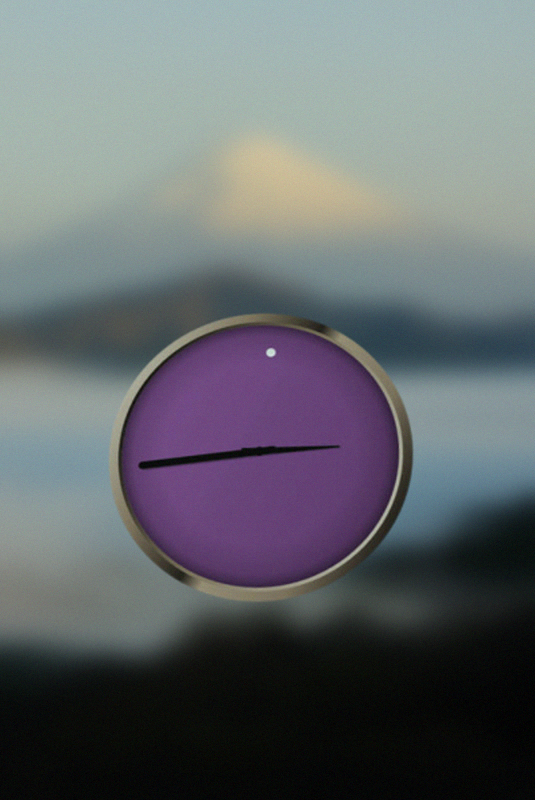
**2:43**
